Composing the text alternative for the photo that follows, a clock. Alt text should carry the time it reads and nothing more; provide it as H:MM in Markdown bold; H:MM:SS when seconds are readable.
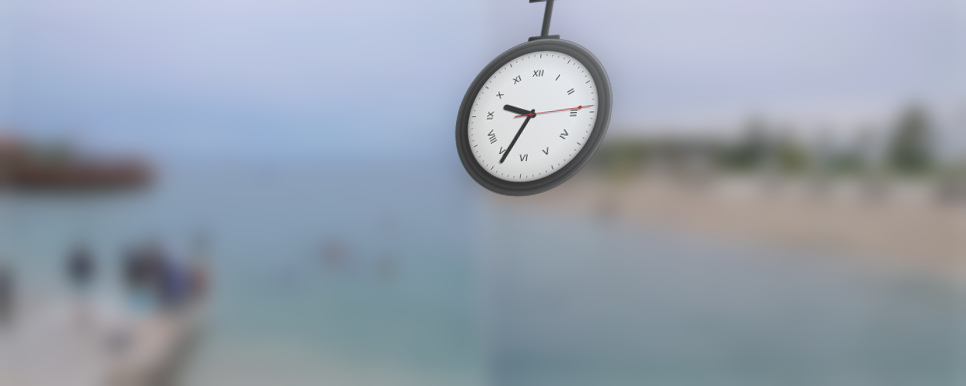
**9:34:14**
